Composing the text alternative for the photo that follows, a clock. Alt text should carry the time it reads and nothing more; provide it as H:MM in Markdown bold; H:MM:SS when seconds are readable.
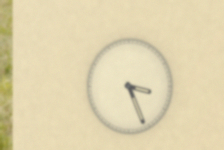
**3:26**
